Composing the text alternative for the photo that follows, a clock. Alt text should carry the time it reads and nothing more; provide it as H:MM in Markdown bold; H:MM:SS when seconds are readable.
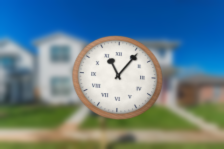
**11:06**
